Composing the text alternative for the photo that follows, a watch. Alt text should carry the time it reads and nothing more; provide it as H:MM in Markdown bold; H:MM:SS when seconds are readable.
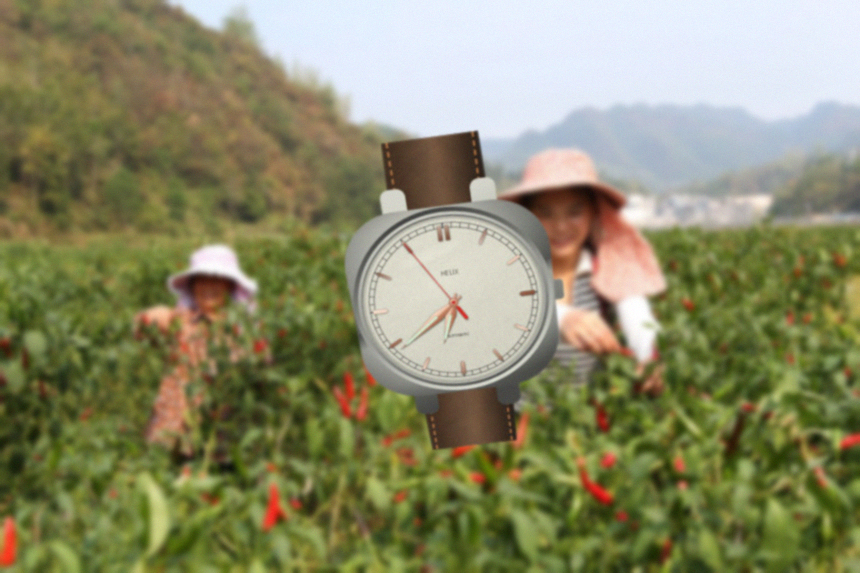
**6:38:55**
